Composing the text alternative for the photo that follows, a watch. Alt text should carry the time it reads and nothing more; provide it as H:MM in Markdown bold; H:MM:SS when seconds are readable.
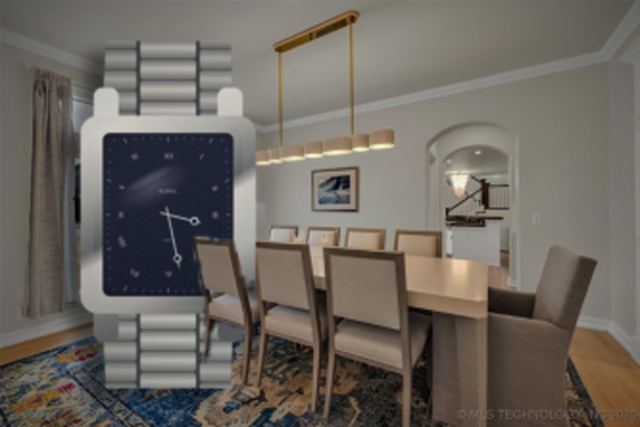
**3:28**
